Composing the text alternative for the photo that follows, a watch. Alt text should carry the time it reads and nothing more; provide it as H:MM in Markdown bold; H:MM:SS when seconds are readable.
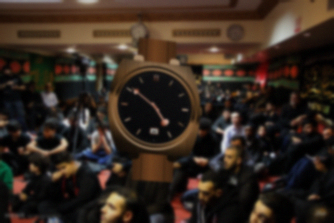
**4:51**
